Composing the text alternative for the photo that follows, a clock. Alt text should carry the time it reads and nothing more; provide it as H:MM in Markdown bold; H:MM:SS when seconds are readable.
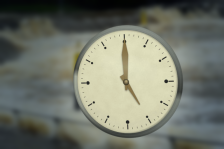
**5:00**
